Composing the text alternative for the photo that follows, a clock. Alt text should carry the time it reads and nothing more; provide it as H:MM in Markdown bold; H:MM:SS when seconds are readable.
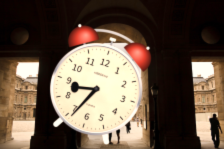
**8:34**
